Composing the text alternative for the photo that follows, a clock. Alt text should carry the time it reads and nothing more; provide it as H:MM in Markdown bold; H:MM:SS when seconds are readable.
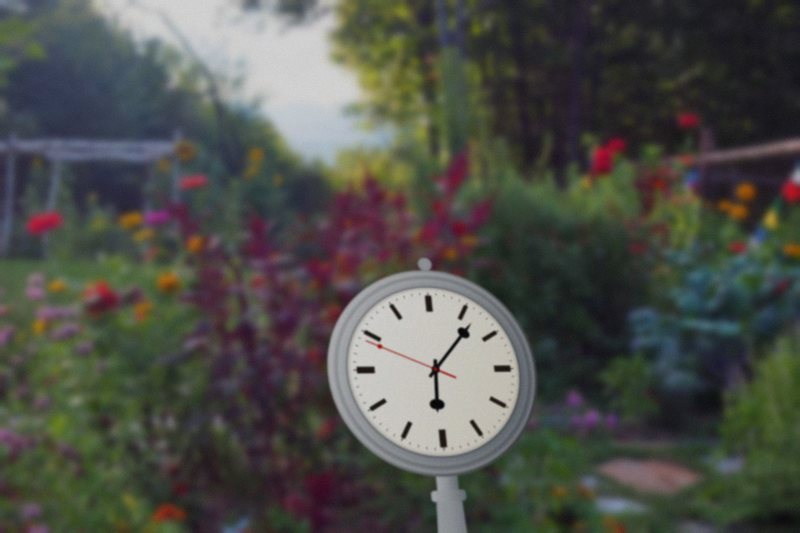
**6:06:49**
